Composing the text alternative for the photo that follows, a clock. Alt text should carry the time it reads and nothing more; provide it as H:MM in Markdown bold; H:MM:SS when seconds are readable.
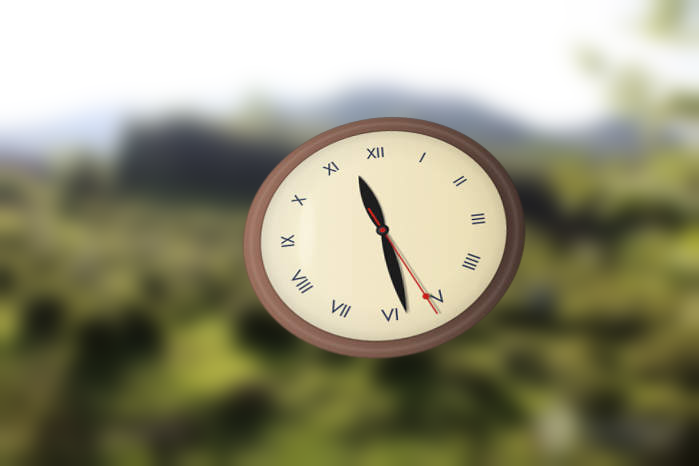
**11:28:26**
